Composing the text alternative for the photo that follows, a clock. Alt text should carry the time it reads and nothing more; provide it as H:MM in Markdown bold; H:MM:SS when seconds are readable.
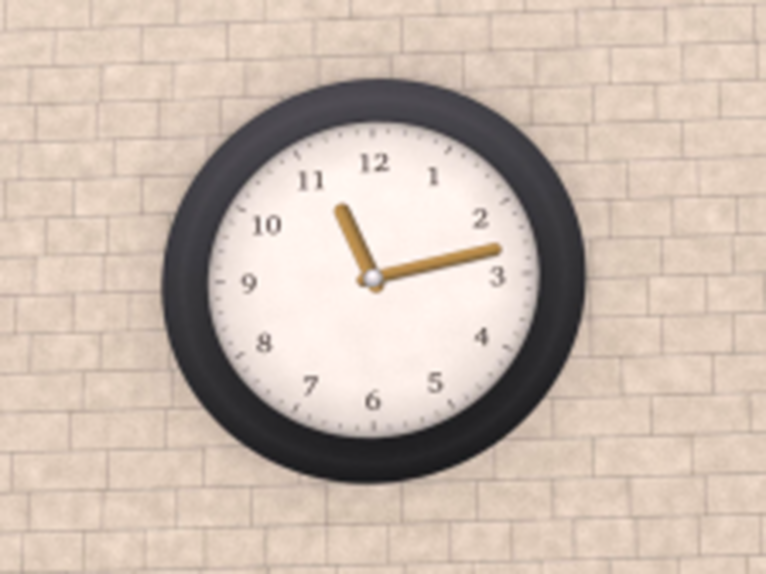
**11:13**
